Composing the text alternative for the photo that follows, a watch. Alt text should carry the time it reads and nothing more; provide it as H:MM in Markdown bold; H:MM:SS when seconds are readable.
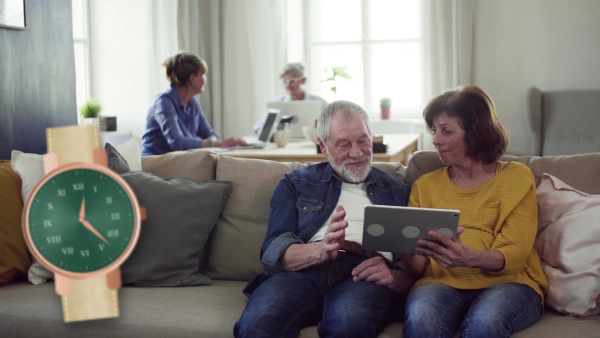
**12:23**
